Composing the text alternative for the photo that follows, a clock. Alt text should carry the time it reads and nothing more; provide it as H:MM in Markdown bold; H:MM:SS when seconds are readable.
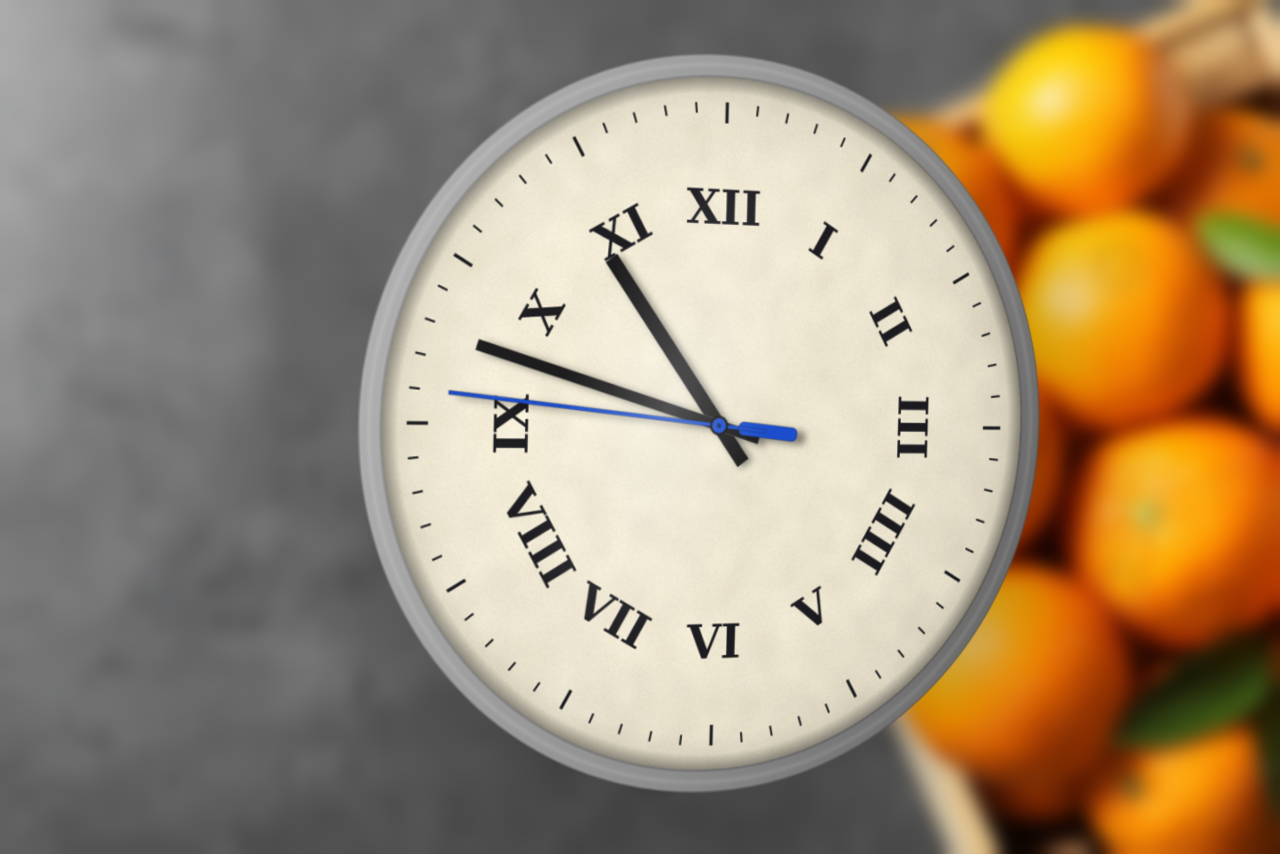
**10:47:46**
